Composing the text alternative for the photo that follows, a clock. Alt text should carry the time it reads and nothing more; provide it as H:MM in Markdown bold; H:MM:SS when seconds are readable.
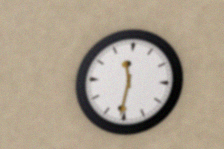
**11:31**
